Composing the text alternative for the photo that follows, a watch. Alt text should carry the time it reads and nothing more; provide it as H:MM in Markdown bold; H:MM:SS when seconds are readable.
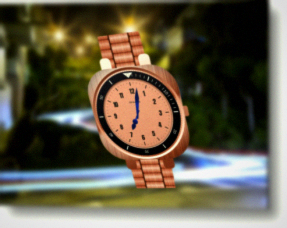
**7:02**
